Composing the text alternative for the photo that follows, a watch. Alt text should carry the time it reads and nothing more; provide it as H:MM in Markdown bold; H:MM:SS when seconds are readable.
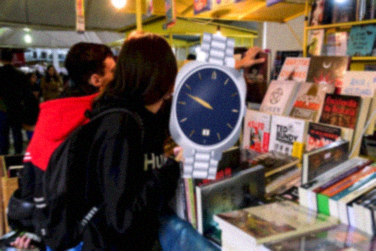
**9:48**
